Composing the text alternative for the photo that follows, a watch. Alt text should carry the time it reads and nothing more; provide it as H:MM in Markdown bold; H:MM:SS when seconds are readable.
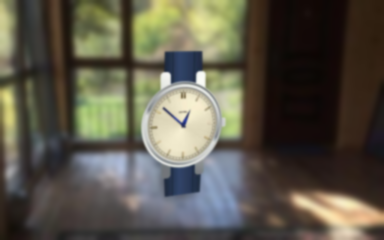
**12:52**
